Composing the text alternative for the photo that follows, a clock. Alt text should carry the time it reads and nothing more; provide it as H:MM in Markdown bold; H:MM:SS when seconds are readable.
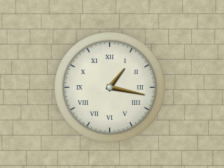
**1:17**
